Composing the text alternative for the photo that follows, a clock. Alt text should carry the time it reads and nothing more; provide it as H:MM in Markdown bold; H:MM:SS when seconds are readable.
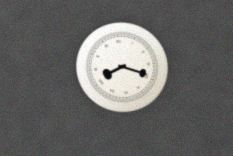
**8:19**
